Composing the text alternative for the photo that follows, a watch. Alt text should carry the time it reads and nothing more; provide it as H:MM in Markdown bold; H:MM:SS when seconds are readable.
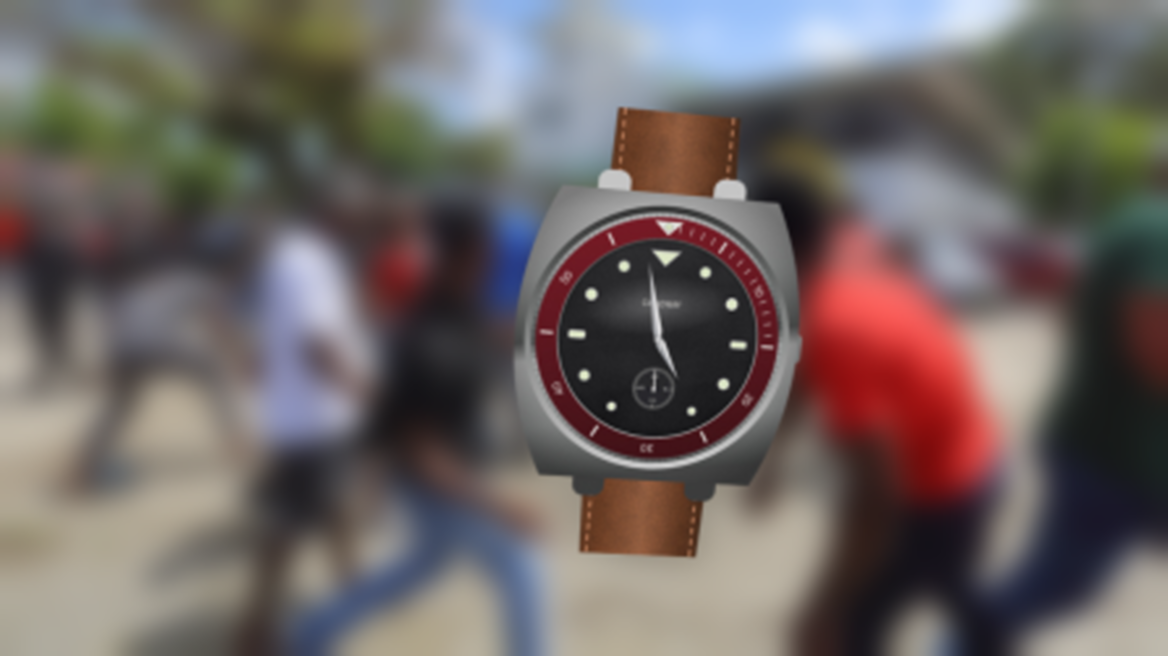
**4:58**
